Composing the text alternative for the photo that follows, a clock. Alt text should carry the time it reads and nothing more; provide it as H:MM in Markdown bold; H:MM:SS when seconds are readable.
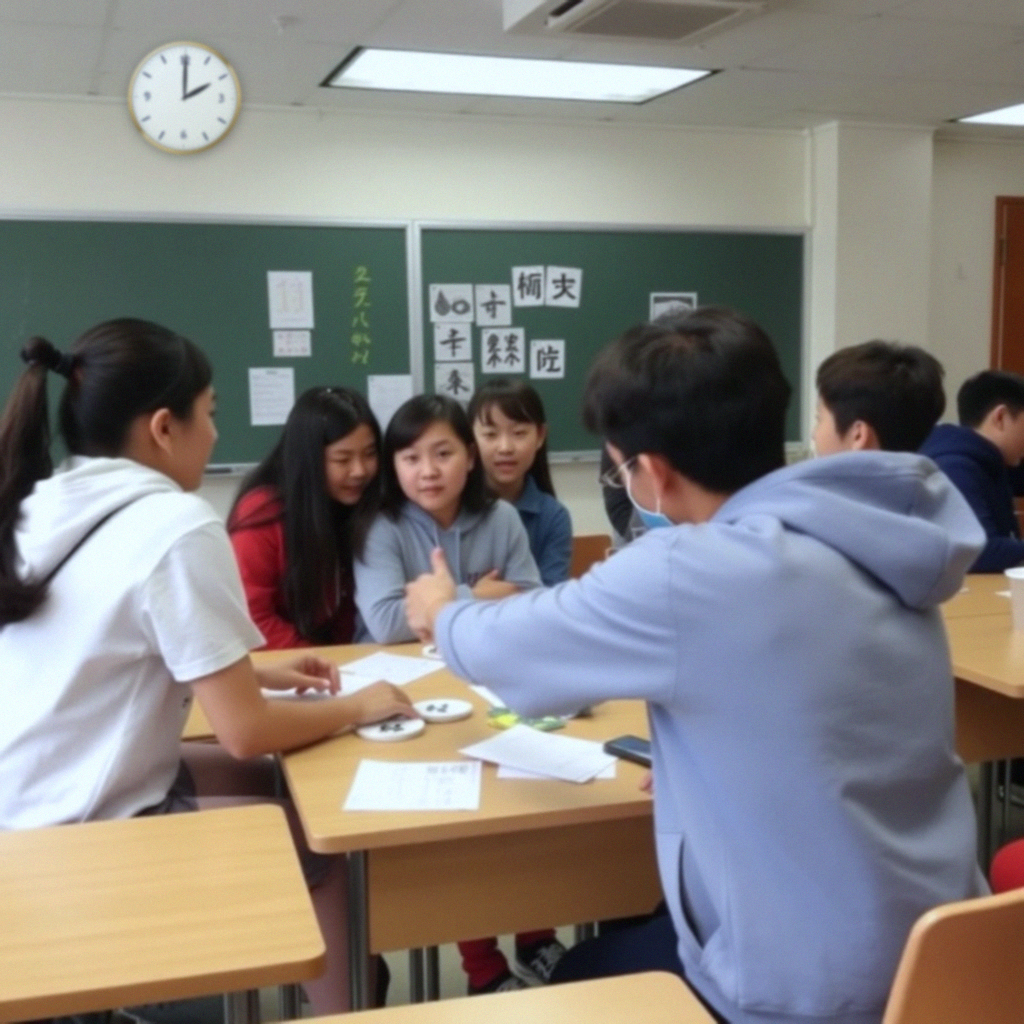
**2:00**
